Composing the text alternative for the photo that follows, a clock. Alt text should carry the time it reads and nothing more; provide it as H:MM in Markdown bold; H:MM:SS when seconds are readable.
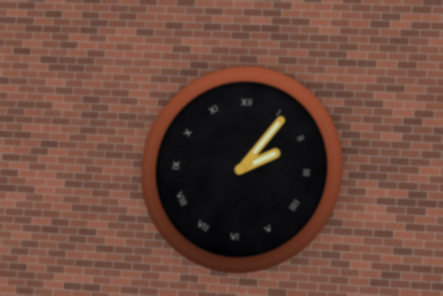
**2:06**
